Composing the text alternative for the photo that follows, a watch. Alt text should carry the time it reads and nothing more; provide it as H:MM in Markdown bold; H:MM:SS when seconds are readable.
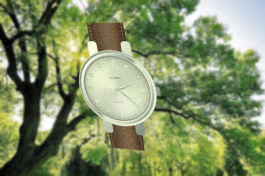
**2:22**
